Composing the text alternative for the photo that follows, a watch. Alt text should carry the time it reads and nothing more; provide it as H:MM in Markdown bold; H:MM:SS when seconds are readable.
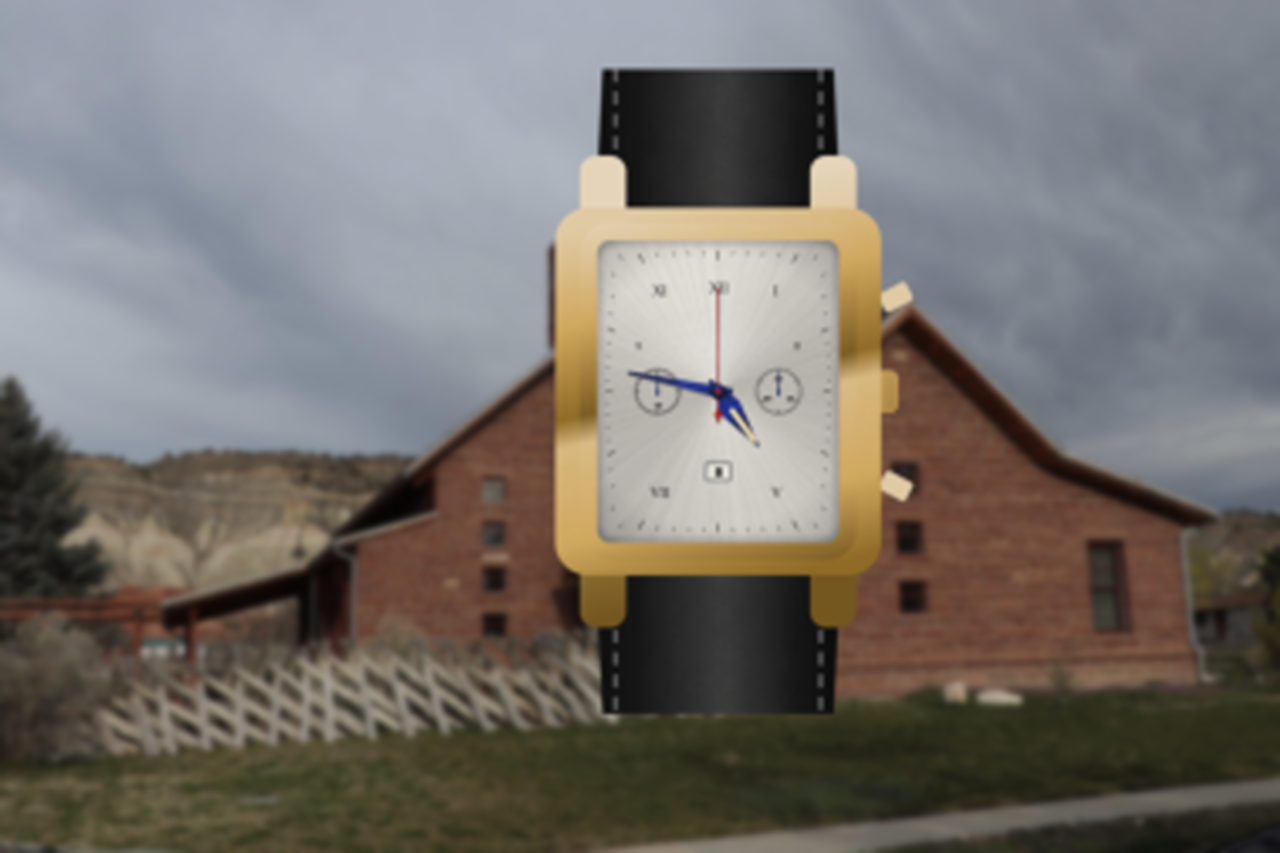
**4:47**
